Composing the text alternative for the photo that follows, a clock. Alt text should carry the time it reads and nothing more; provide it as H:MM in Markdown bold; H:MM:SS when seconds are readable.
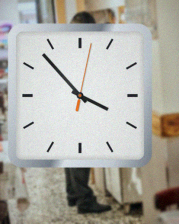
**3:53:02**
